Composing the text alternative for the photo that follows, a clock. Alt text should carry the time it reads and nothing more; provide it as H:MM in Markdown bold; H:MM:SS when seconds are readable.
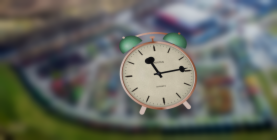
**11:14**
